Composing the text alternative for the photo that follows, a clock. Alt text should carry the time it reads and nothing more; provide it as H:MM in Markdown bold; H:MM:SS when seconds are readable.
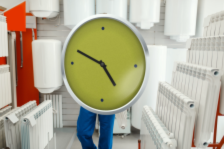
**4:49**
